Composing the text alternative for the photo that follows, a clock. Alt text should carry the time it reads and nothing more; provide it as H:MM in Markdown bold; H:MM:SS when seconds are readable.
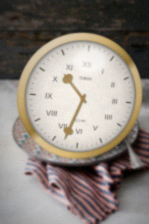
**10:33**
